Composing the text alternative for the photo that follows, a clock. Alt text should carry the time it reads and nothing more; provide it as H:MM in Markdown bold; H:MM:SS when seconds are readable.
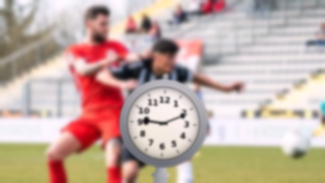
**9:11**
